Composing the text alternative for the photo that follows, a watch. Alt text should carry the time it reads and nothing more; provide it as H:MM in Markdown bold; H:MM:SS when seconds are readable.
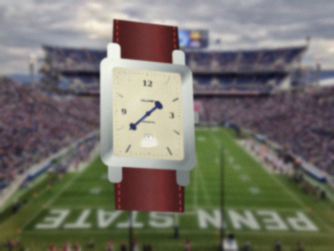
**1:38**
